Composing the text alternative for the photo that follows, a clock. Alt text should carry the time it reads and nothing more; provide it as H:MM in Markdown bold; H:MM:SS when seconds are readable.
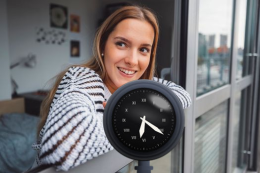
**6:21**
